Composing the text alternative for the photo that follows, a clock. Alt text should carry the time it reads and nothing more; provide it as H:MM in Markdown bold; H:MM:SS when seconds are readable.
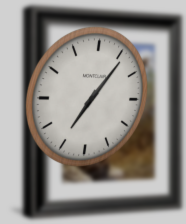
**7:06**
